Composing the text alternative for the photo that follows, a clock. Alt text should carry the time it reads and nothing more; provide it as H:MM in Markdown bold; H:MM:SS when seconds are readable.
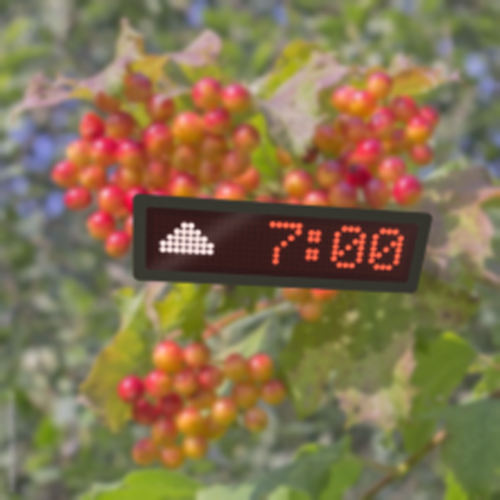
**7:00**
